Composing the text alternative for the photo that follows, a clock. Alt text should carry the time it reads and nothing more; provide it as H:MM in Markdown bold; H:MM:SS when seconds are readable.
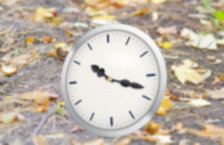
**10:18**
